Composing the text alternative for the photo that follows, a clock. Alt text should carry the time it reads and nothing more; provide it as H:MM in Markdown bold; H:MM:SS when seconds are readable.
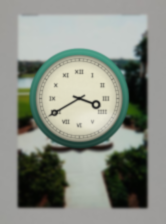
**3:40**
